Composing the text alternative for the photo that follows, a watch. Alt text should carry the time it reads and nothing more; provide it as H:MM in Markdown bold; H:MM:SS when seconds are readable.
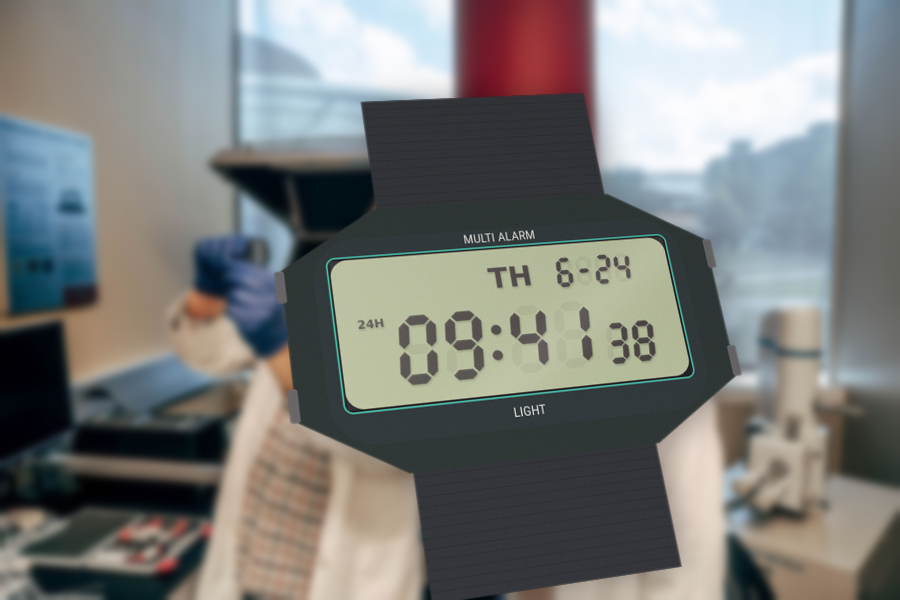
**9:41:38**
